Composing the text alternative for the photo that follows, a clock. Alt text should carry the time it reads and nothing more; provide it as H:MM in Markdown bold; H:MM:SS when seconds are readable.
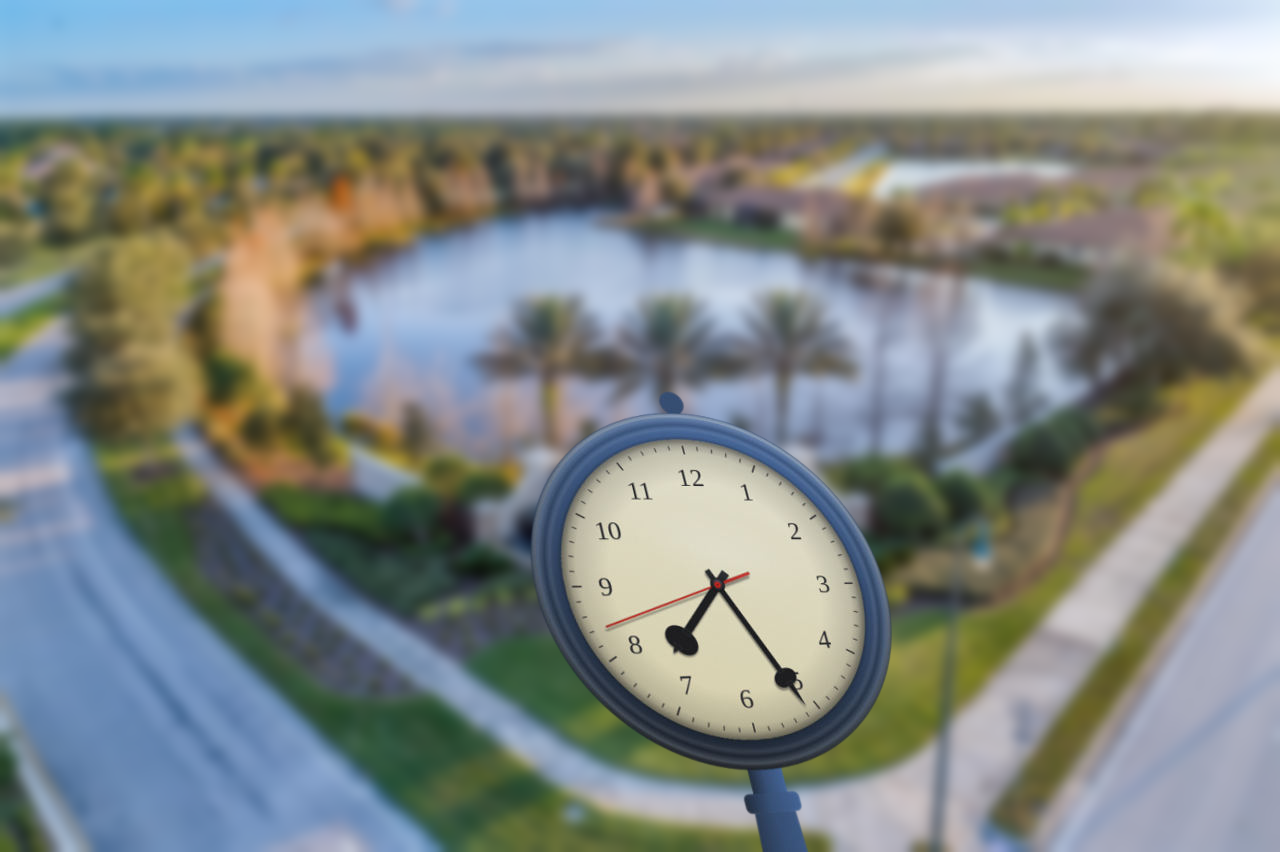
**7:25:42**
